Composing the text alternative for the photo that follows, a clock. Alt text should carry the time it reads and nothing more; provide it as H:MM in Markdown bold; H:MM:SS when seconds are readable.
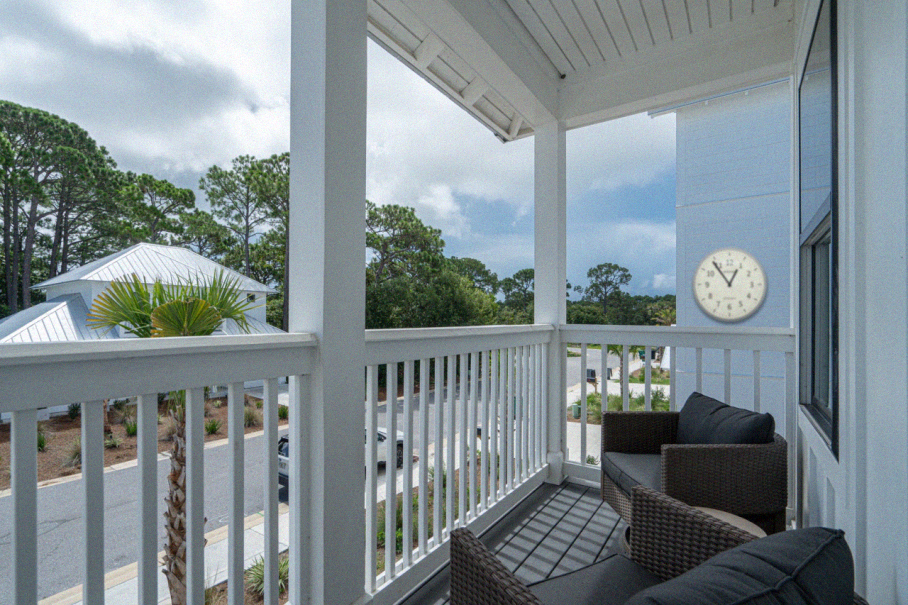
**12:54**
